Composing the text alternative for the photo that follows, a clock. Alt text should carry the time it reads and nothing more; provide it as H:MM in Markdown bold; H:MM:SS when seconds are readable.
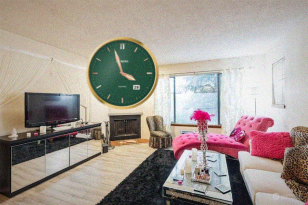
**3:57**
